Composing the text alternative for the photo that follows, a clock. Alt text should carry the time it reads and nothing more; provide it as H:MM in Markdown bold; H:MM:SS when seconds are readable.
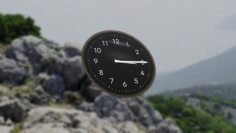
**3:15**
